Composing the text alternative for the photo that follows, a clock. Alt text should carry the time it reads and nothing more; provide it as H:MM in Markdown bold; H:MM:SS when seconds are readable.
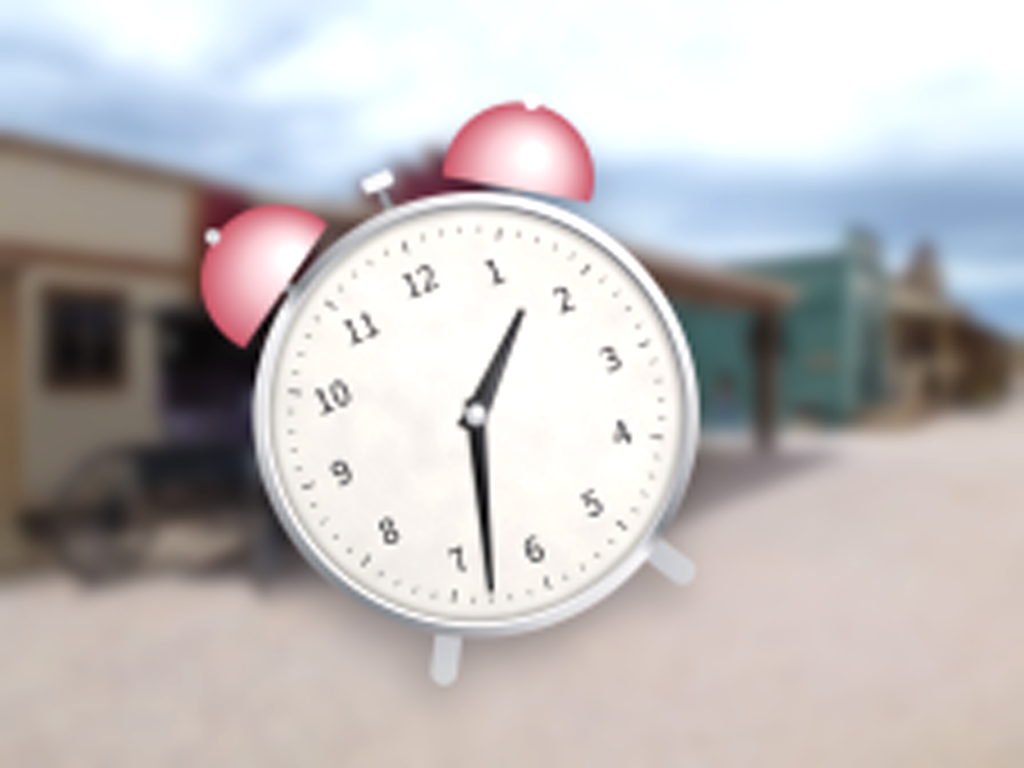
**1:33**
